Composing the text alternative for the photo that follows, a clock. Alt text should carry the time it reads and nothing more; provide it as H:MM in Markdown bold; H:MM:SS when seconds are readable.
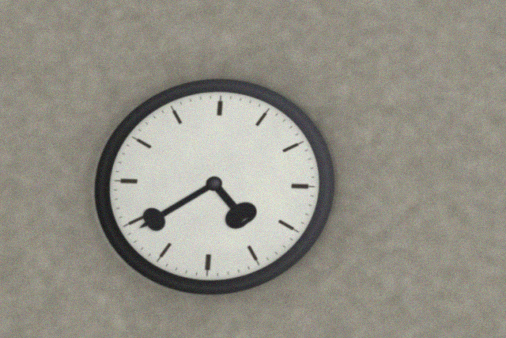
**4:39**
